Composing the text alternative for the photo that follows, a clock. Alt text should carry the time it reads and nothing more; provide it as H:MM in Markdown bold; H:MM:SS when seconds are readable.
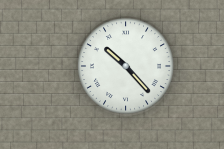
**10:23**
